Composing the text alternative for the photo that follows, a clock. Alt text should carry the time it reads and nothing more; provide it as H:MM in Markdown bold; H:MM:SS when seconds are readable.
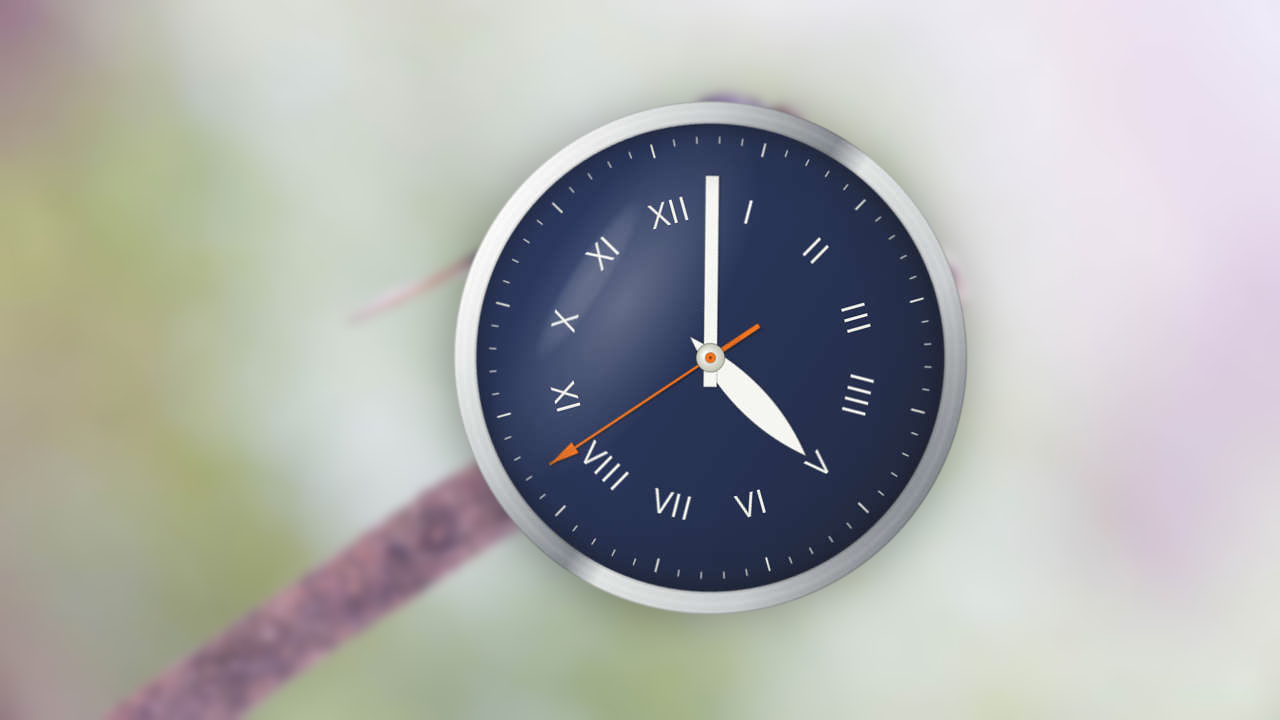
**5:02:42**
